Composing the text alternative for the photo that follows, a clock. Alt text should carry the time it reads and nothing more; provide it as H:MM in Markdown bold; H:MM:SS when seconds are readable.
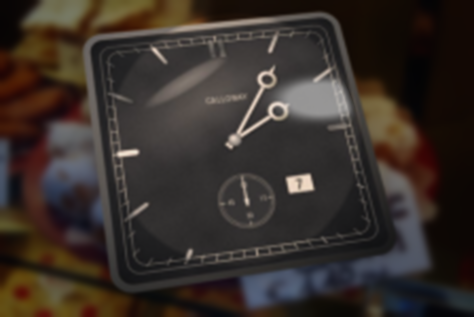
**2:06**
